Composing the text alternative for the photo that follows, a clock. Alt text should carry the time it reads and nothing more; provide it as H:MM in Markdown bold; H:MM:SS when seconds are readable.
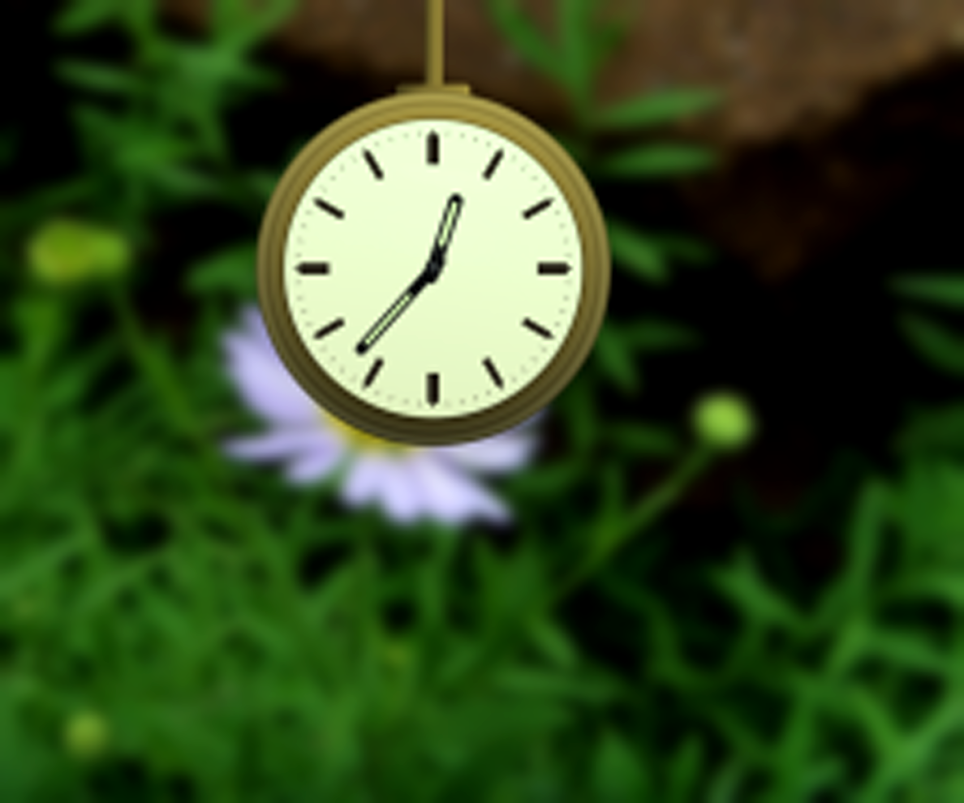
**12:37**
